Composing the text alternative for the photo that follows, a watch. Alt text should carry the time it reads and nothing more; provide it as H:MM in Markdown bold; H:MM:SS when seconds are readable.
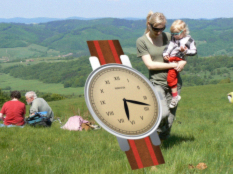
**6:18**
